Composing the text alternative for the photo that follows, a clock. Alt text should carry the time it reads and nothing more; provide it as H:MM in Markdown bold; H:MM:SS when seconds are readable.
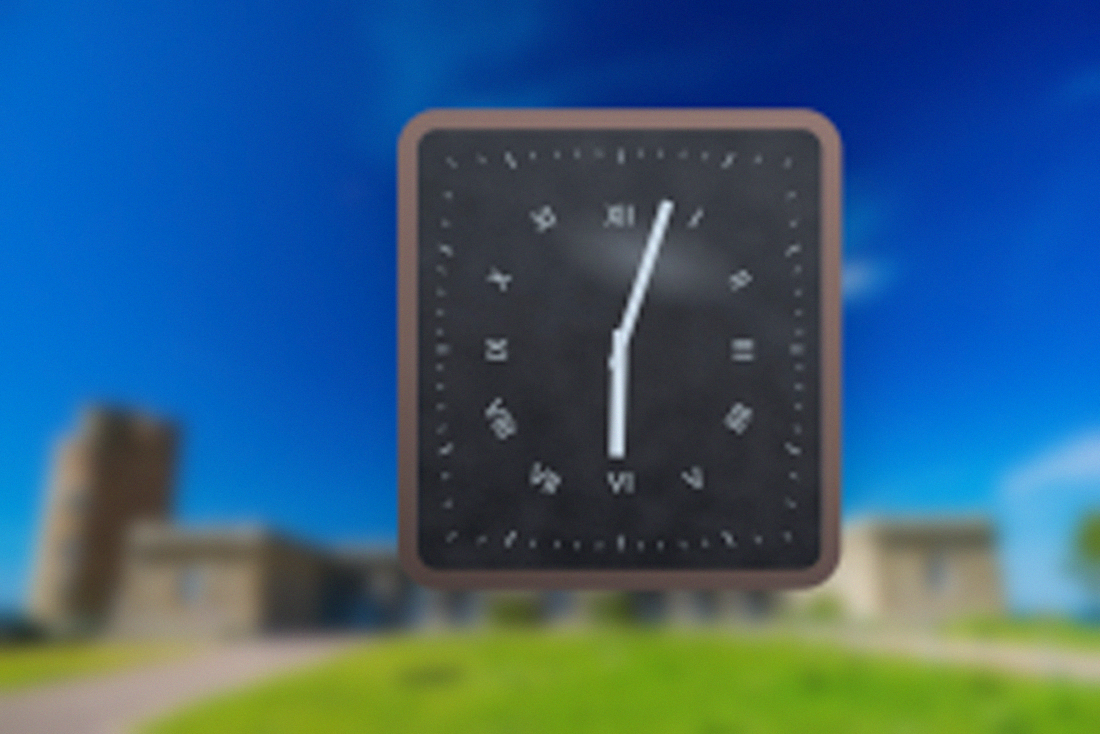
**6:03**
